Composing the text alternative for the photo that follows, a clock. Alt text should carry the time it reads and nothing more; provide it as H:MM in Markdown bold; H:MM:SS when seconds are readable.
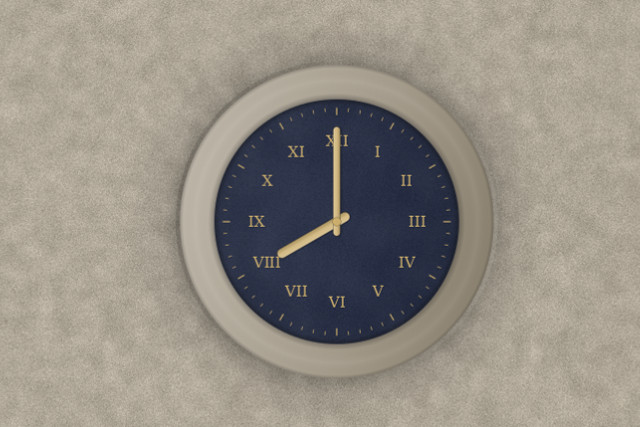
**8:00**
